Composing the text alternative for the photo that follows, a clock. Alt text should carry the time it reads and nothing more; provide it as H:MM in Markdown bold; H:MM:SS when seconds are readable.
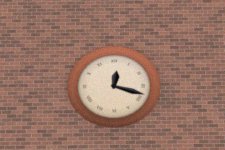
**12:18**
